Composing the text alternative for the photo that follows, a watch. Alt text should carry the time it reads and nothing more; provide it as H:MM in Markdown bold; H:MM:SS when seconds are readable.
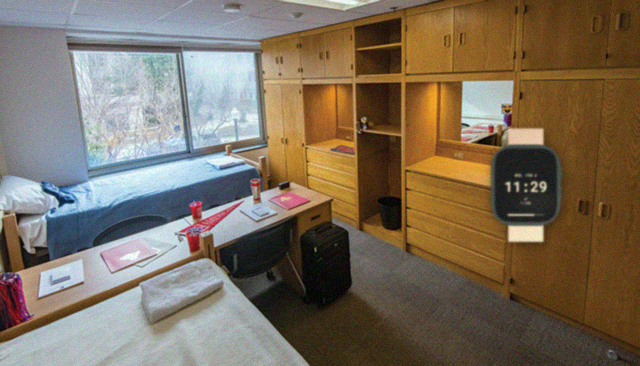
**11:29**
